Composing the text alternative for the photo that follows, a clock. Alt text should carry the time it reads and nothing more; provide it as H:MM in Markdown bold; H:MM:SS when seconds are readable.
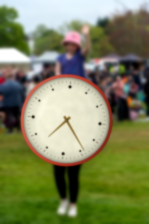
**7:24**
